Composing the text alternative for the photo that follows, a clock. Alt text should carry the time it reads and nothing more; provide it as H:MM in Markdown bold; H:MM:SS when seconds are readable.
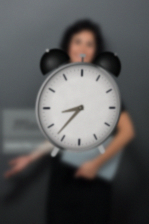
**8:37**
